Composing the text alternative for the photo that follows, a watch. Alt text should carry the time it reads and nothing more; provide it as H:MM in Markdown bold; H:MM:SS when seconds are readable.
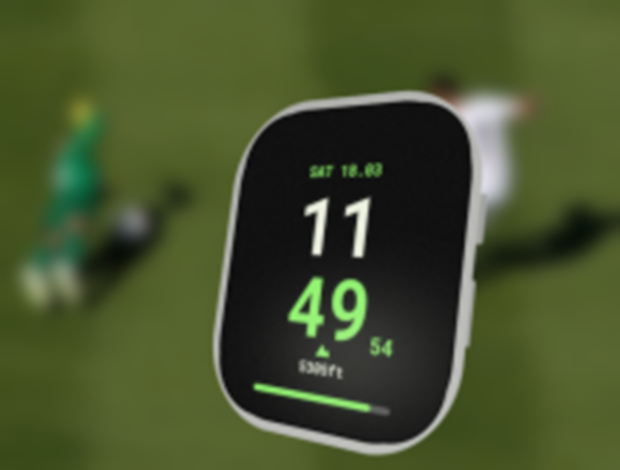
**11:49**
